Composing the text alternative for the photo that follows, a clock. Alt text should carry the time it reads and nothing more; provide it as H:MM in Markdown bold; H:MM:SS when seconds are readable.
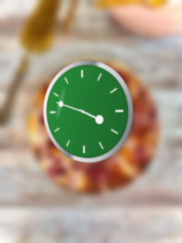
**3:48**
